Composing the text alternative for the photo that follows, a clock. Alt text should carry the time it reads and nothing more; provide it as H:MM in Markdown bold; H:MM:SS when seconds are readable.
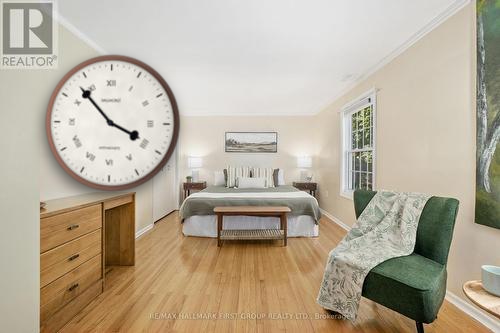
**3:53**
